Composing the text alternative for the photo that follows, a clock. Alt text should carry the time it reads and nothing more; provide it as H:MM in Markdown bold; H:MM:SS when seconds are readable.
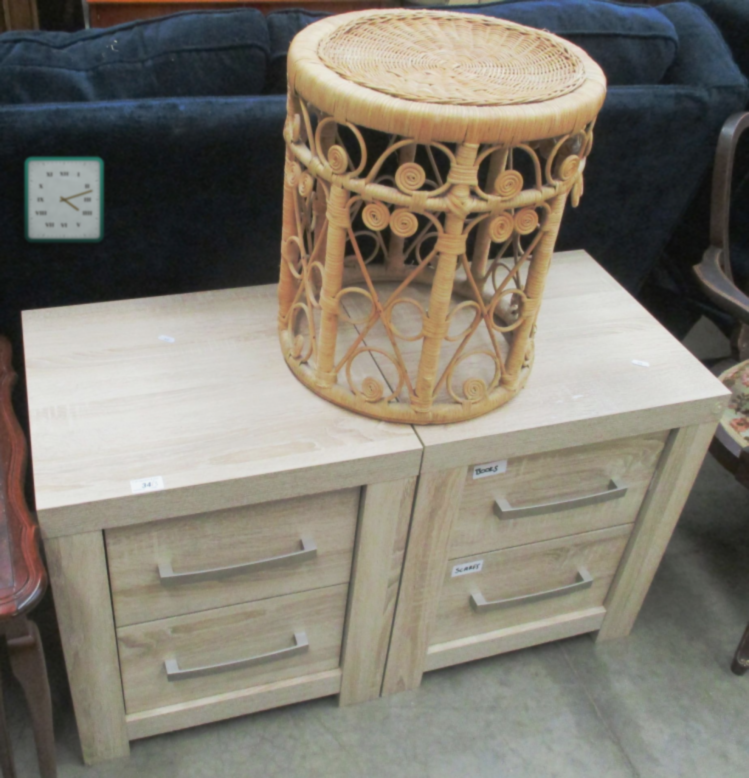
**4:12**
